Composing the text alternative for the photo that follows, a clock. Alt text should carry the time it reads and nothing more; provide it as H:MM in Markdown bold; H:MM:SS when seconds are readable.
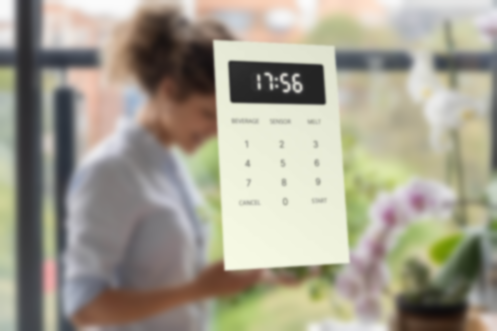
**17:56**
